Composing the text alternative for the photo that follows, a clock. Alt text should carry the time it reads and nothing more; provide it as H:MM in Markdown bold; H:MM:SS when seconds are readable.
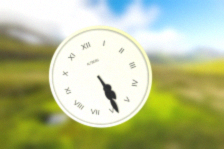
**5:29**
